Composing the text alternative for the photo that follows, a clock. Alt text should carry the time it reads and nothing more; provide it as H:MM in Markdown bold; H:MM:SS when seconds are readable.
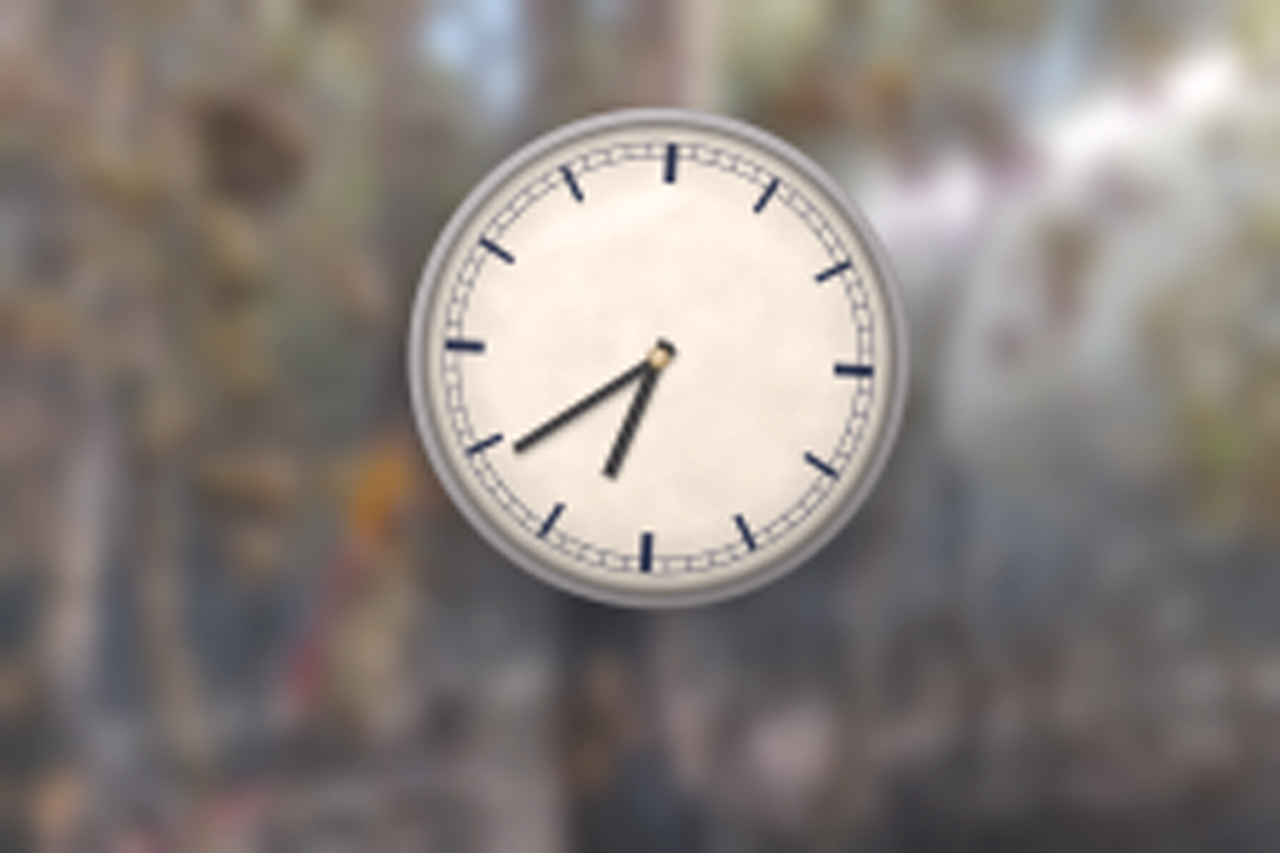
**6:39**
